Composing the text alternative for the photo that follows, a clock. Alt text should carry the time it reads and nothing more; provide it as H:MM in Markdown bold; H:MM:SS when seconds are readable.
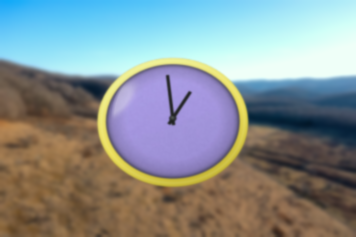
**12:59**
